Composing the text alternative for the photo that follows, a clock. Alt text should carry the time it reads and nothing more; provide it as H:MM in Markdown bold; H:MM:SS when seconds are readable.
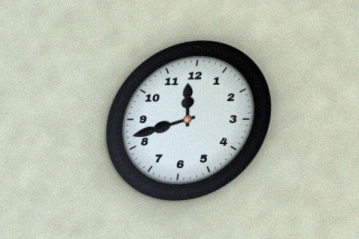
**11:42**
